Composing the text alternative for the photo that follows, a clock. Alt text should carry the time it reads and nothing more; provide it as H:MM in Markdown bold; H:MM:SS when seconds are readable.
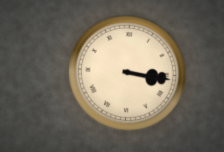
**3:16**
